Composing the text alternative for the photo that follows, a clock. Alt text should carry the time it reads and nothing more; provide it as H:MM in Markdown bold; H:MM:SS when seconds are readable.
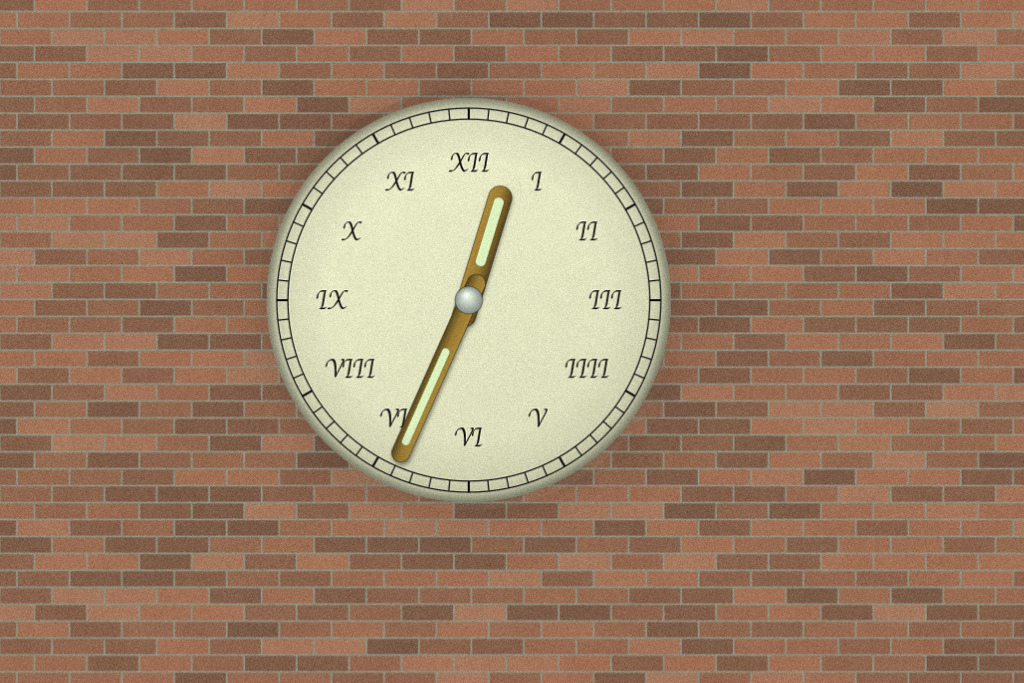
**12:34**
